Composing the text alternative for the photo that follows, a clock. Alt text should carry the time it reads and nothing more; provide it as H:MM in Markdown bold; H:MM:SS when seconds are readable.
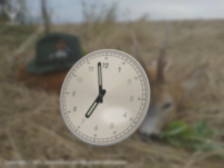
**6:58**
